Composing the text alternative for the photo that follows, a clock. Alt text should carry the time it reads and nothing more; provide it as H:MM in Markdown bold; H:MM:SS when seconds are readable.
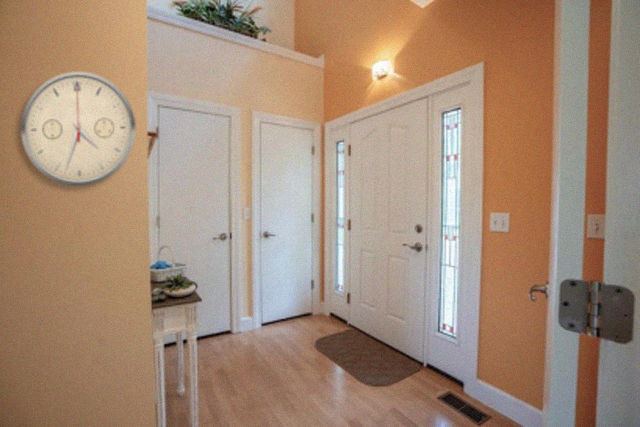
**4:33**
